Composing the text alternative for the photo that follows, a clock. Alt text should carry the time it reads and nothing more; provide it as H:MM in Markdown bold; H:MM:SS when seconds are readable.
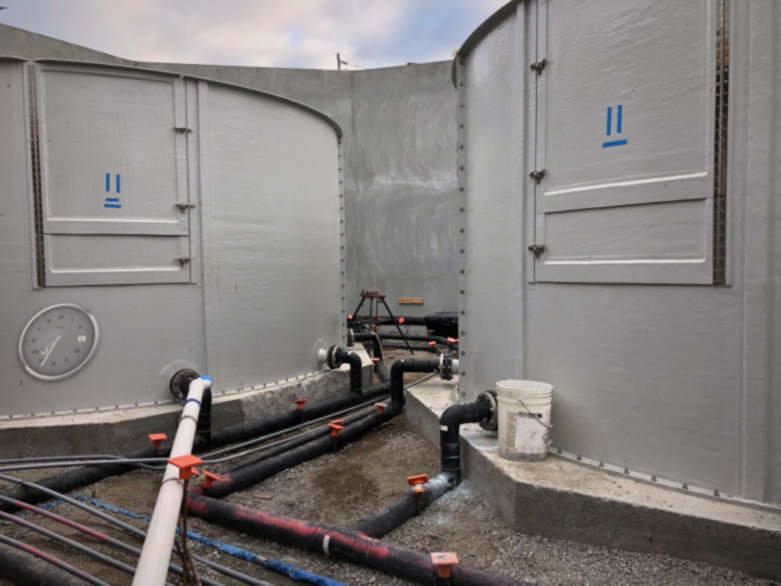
**7:34**
